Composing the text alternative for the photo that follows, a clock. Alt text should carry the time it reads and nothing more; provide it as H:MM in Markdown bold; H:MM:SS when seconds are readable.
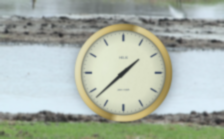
**1:38**
